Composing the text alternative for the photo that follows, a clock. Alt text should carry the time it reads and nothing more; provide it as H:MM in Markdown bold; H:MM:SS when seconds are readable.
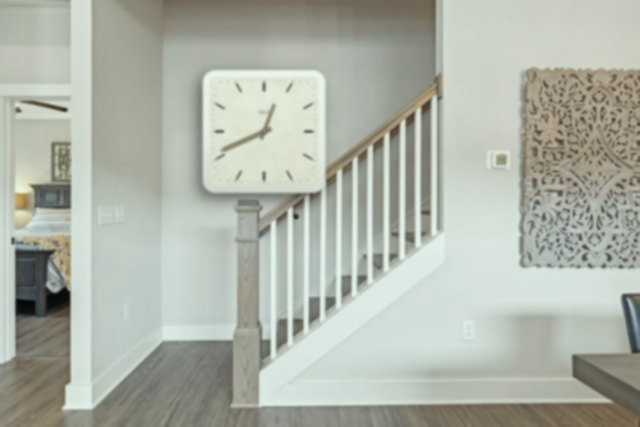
**12:41**
